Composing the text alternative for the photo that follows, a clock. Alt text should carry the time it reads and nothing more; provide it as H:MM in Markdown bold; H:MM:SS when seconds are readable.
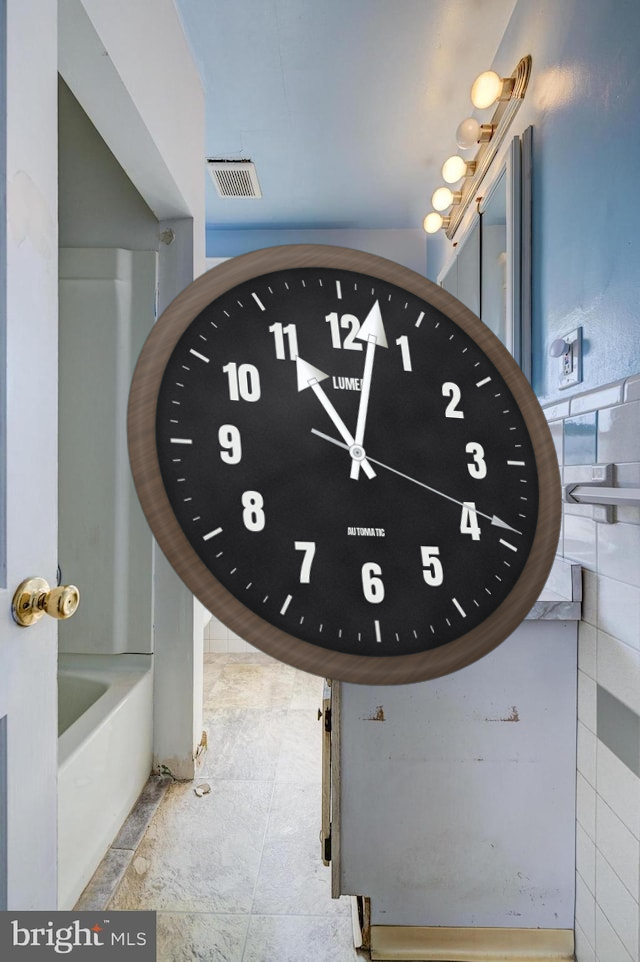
**11:02:19**
